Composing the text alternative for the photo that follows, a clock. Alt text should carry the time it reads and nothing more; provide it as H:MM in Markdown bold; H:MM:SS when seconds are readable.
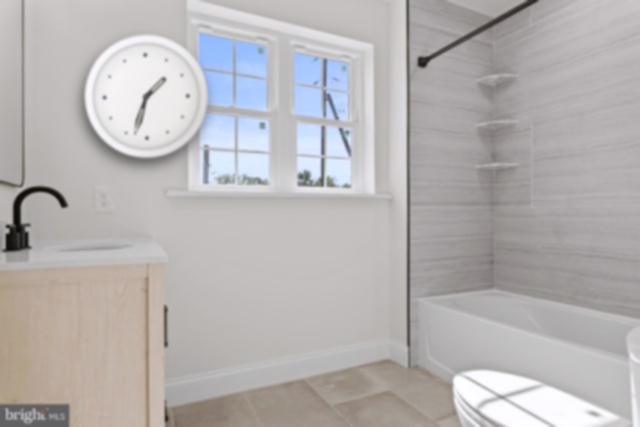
**1:33**
